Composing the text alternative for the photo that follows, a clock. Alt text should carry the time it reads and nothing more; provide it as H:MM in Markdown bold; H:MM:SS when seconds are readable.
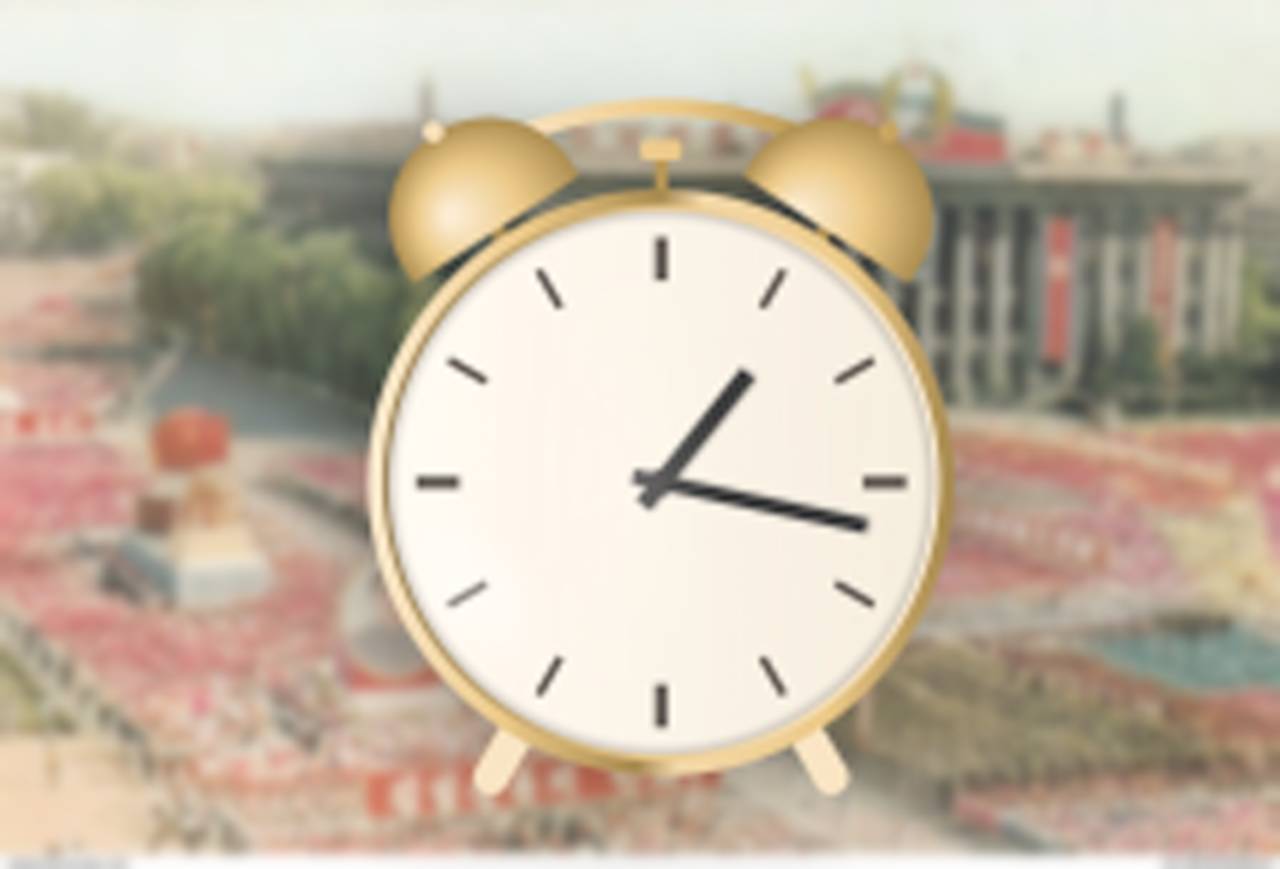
**1:17**
